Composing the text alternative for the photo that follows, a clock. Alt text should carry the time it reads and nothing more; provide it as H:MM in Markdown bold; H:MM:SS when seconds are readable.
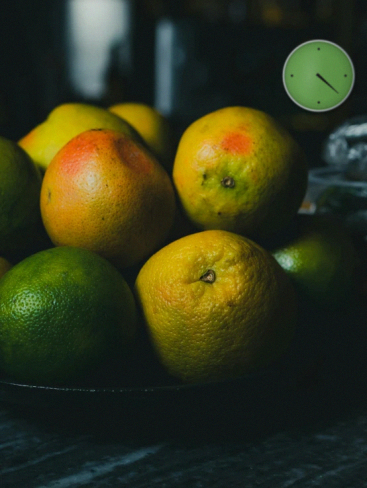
**4:22**
